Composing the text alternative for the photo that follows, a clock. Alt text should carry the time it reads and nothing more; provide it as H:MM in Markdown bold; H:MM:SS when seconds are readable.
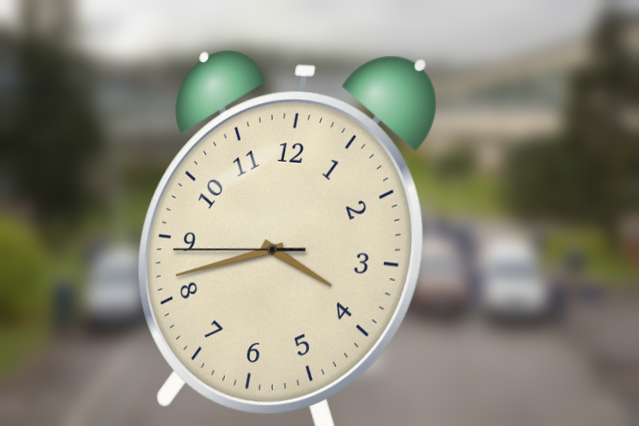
**3:41:44**
